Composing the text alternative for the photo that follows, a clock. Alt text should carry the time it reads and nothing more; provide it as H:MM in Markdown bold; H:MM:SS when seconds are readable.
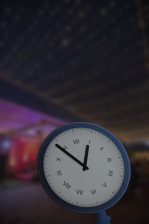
**12:54**
